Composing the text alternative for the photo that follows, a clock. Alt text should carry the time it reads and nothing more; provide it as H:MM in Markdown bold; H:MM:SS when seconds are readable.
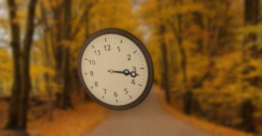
**3:17**
